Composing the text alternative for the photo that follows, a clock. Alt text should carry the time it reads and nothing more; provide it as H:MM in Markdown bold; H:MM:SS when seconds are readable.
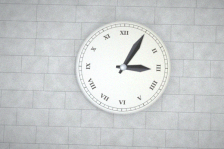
**3:05**
